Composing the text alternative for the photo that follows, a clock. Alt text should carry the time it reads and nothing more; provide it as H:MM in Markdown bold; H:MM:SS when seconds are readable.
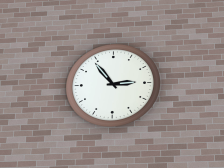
**2:54**
